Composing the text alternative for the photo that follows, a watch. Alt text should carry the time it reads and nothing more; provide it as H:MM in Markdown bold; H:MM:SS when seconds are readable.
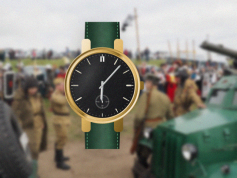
**6:07**
